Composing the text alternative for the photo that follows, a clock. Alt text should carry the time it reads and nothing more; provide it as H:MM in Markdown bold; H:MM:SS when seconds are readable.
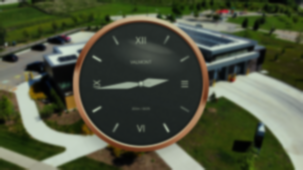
**2:44**
